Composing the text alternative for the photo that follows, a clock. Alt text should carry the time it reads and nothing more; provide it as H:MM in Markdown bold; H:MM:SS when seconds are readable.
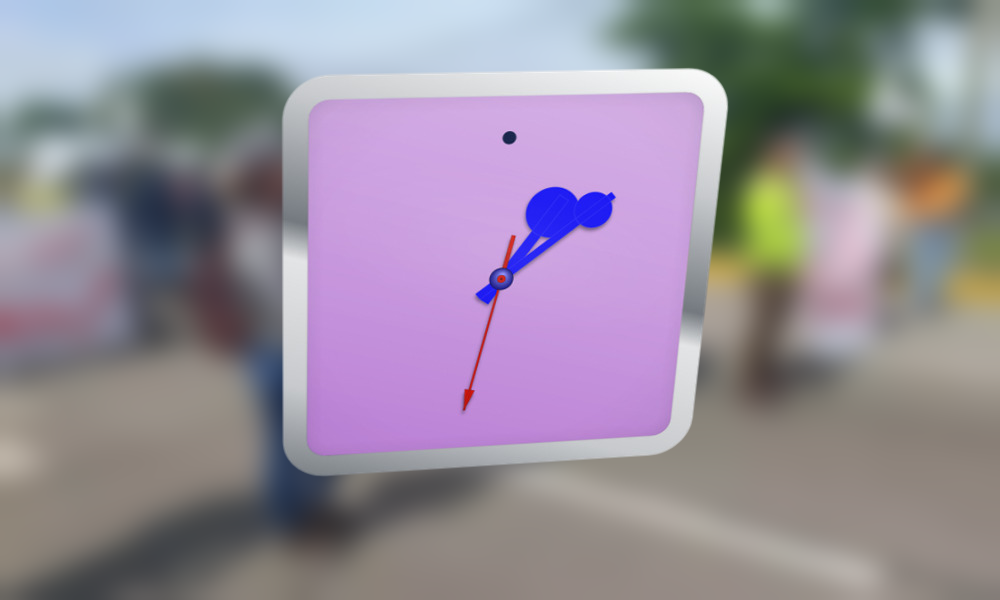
**1:08:32**
